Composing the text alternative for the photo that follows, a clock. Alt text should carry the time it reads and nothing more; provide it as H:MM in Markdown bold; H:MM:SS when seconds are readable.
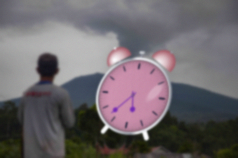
**5:37**
